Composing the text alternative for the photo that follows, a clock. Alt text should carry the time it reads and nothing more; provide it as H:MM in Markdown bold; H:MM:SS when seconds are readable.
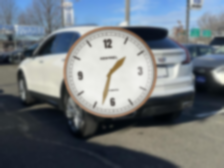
**1:33**
